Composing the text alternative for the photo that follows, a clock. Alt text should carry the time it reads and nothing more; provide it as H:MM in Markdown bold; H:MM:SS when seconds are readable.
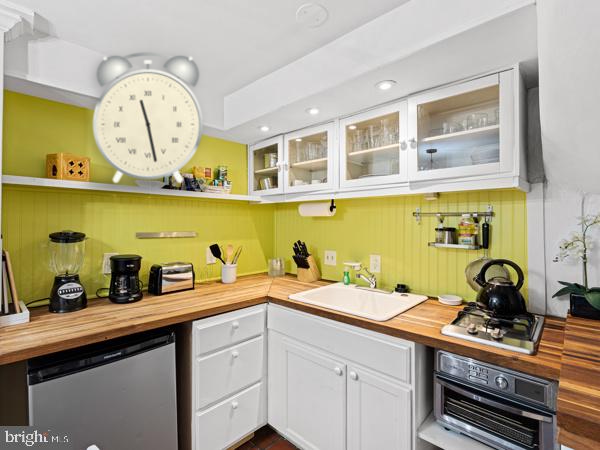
**11:28**
